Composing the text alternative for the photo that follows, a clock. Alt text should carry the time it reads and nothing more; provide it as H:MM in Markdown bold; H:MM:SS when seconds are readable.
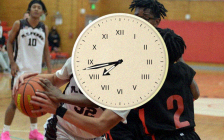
**7:43**
